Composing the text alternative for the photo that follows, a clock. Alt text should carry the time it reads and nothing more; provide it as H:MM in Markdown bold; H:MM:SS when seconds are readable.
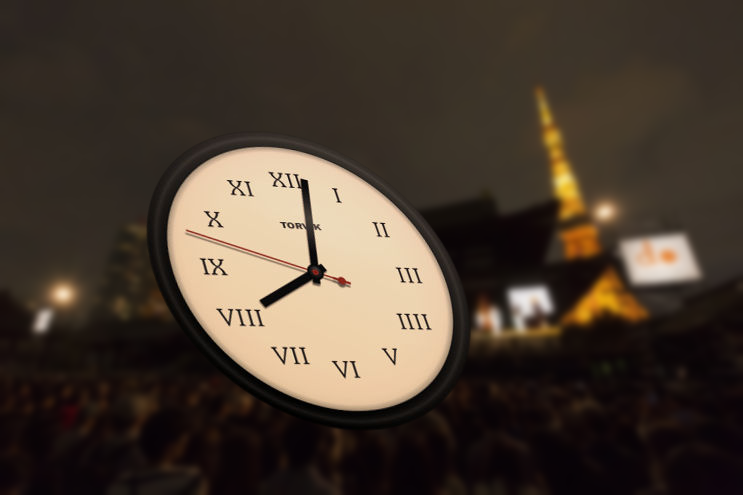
**8:01:48**
